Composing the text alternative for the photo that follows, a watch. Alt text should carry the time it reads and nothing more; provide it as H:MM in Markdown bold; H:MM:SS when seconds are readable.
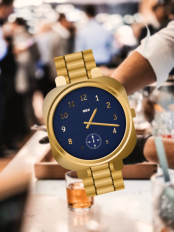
**1:18**
